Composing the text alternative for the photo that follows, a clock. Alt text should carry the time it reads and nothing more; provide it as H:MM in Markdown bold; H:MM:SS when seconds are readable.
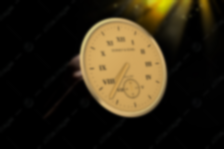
**7:37**
